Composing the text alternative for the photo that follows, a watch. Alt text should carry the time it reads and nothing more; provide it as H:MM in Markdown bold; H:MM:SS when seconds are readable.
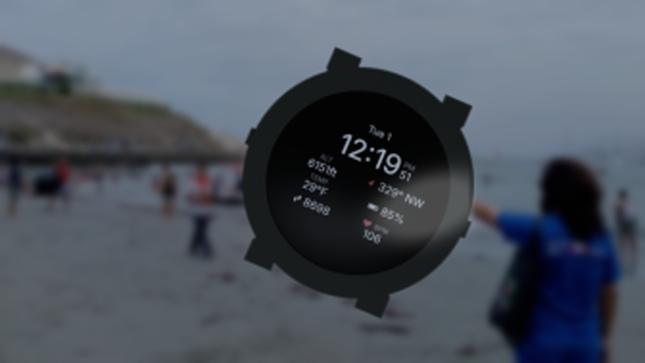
**12:19**
